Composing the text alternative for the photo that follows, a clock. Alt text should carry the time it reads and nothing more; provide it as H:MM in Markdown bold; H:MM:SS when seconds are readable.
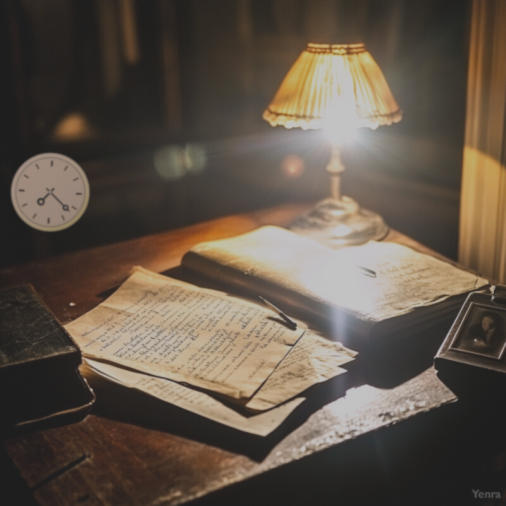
**7:22**
